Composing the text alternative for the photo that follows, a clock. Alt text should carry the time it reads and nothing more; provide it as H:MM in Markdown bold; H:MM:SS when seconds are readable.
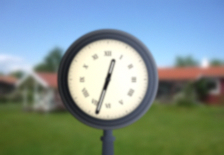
**12:33**
